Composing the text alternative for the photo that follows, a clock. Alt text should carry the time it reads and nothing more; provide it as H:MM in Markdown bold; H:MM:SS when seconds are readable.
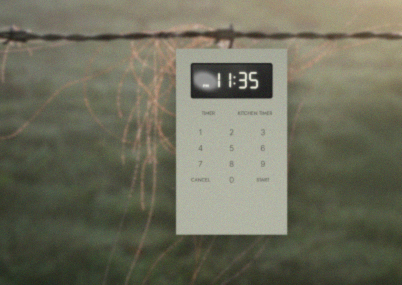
**11:35**
